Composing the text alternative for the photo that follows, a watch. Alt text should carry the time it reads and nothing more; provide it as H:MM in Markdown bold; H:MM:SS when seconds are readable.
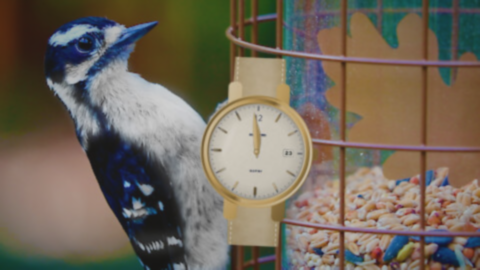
**11:59**
